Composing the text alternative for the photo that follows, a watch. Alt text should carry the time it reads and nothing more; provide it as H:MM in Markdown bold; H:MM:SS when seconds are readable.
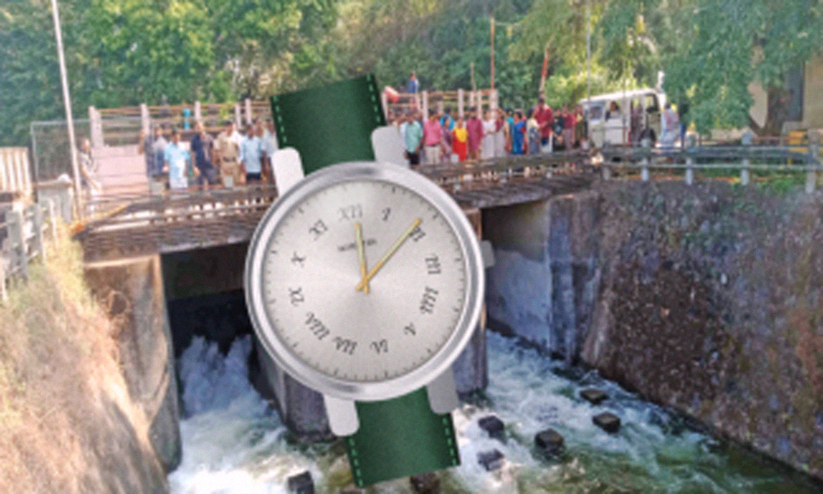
**12:09**
